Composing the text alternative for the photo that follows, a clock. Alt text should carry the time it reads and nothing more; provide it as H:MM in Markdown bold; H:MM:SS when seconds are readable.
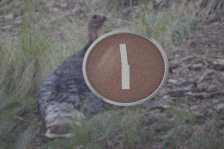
**5:59**
